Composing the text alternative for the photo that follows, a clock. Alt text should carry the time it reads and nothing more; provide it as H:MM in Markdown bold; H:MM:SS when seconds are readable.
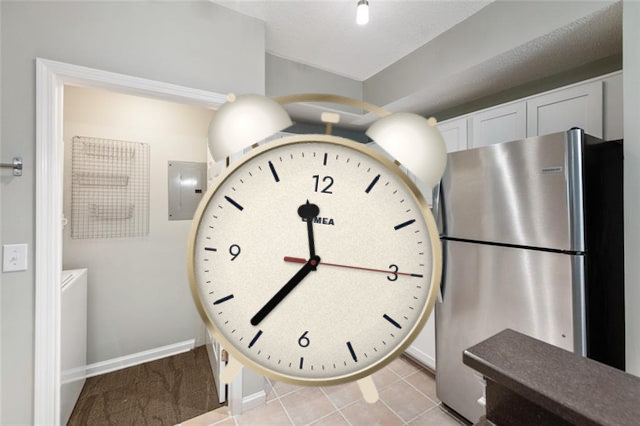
**11:36:15**
